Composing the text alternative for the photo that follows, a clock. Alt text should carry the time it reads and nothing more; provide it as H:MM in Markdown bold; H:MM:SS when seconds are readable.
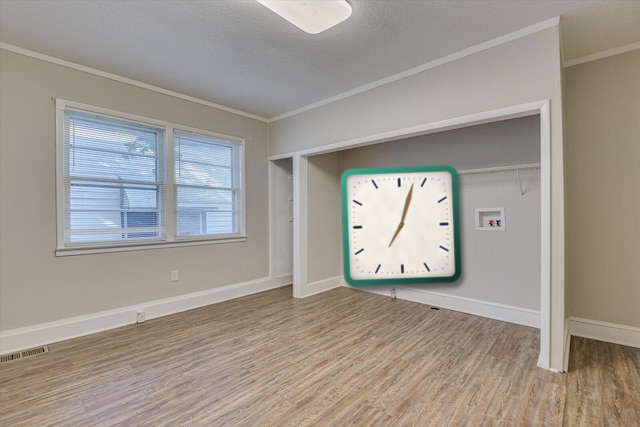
**7:03**
